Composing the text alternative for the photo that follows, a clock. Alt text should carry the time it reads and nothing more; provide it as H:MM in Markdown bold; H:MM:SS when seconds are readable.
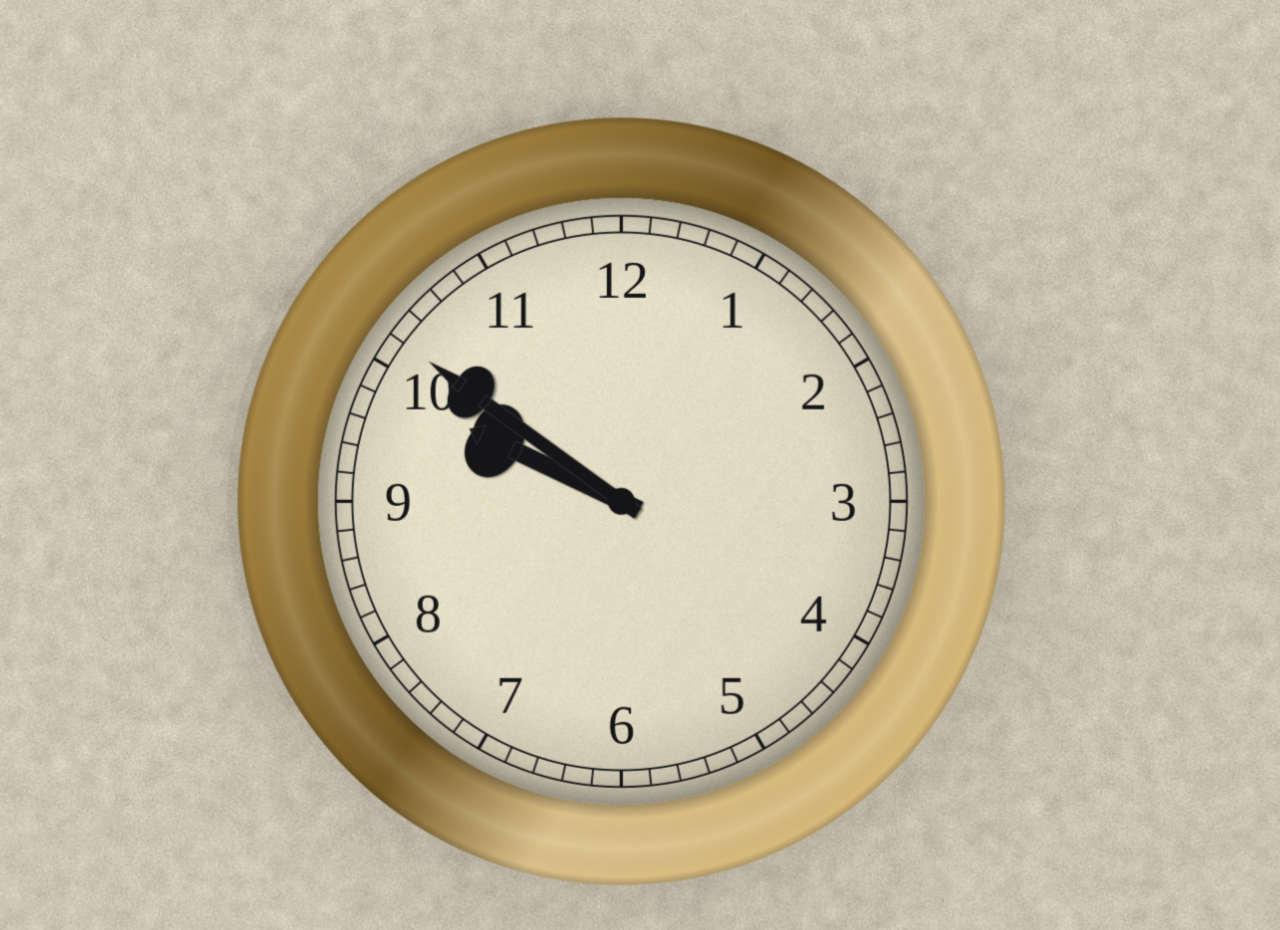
**9:51**
